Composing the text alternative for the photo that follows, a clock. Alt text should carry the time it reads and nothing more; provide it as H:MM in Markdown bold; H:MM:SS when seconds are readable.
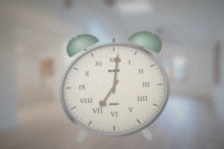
**7:01**
